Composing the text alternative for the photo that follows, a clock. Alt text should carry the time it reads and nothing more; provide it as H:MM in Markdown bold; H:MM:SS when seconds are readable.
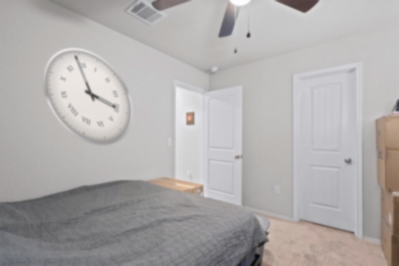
**3:59**
